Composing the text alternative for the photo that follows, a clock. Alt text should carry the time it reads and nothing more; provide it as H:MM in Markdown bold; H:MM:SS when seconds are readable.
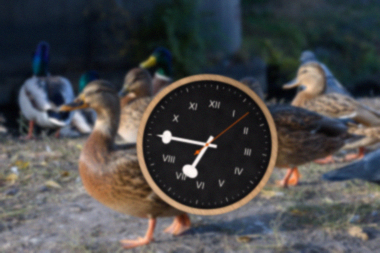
**6:45:07**
